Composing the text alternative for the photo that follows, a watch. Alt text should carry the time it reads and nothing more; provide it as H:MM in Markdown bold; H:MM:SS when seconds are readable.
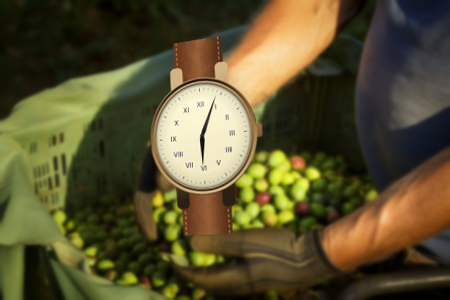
**6:04**
